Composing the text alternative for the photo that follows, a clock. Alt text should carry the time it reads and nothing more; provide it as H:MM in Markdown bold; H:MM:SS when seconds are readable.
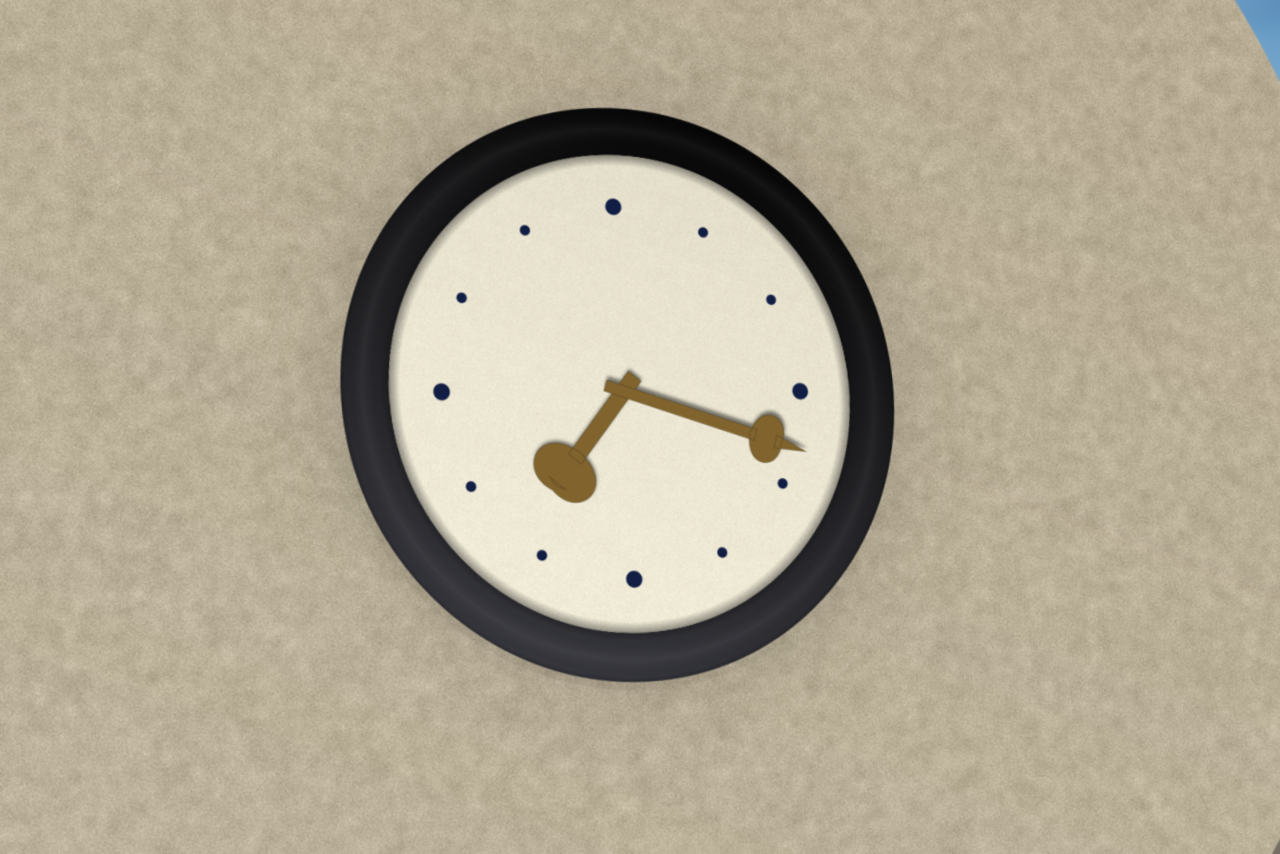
**7:18**
